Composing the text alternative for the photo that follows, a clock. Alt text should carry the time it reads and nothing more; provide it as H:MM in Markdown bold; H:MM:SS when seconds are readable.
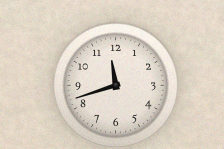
**11:42**
